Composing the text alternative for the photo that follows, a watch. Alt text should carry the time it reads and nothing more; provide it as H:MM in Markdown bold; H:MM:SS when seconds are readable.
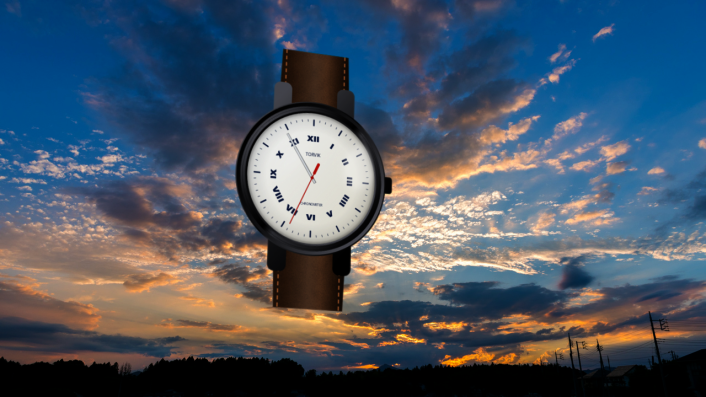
**10:54:34**
